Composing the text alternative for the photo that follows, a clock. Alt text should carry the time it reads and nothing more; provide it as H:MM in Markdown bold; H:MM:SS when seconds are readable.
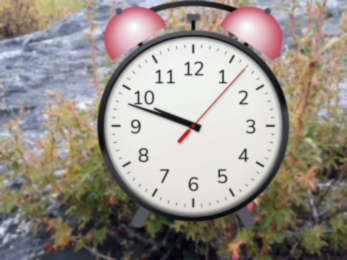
**9:48:07**
